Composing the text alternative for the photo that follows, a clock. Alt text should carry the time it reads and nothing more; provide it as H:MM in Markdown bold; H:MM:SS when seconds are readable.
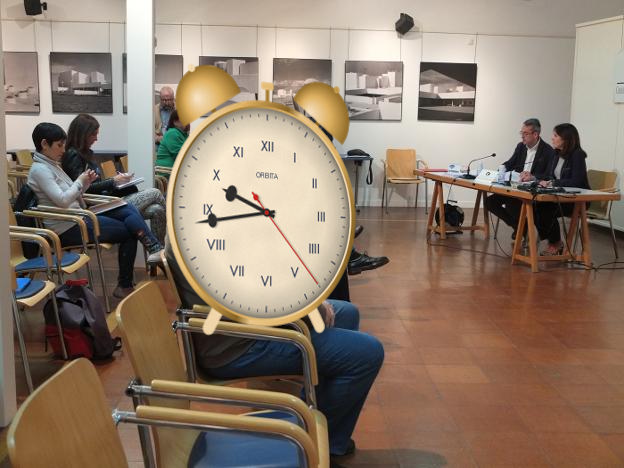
**9:43:23**
